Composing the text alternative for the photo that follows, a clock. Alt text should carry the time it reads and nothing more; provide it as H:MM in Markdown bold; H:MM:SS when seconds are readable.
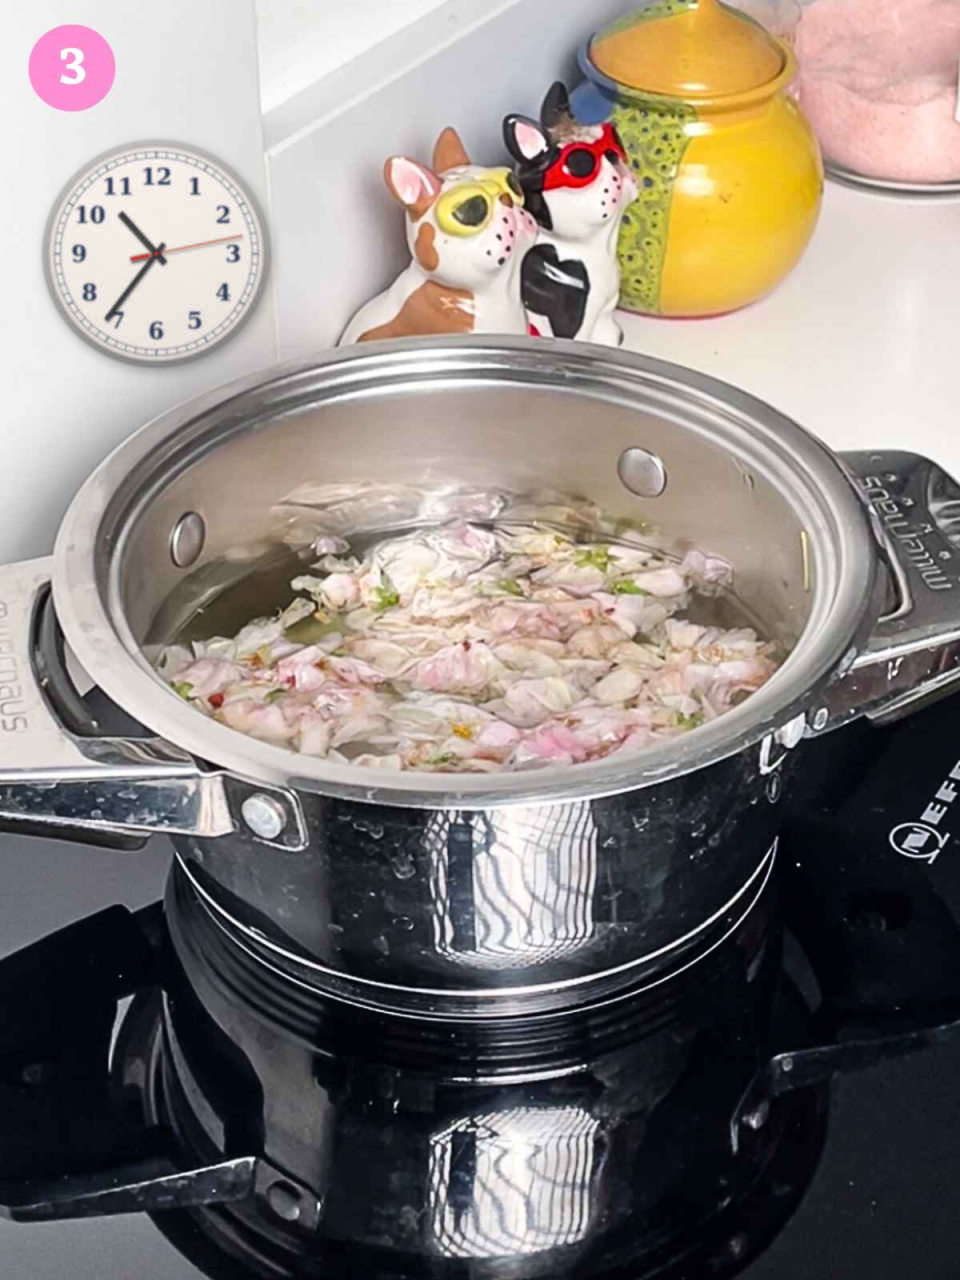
**10:36:13**
